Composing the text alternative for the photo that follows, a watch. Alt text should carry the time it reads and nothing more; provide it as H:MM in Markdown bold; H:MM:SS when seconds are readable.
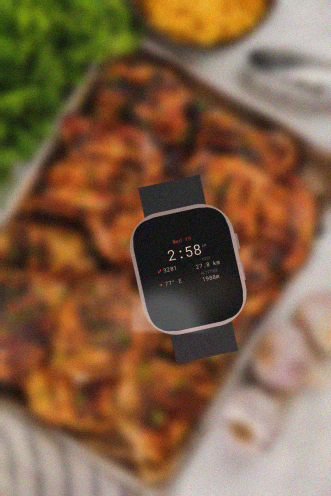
**2:58**
